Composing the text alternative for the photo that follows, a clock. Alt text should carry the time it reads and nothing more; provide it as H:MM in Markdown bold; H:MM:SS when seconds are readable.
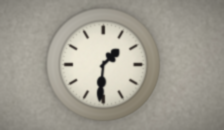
**1:31**
